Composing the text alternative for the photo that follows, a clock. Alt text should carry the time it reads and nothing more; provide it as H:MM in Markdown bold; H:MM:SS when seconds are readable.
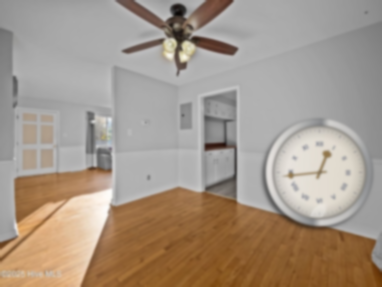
**12:44**
